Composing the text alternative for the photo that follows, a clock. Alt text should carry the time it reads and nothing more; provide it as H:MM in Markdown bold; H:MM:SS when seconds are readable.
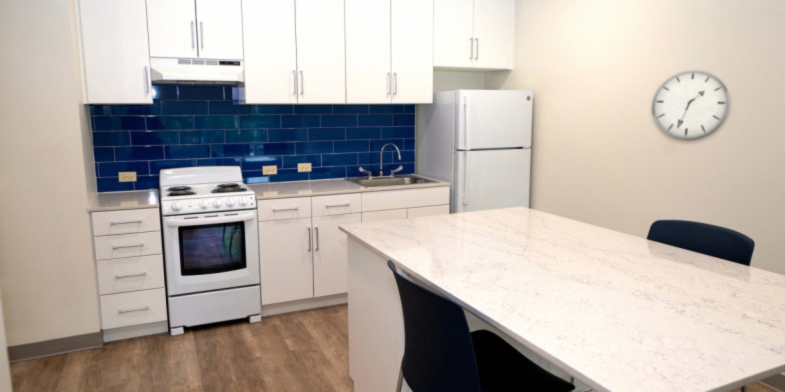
**1:33**
